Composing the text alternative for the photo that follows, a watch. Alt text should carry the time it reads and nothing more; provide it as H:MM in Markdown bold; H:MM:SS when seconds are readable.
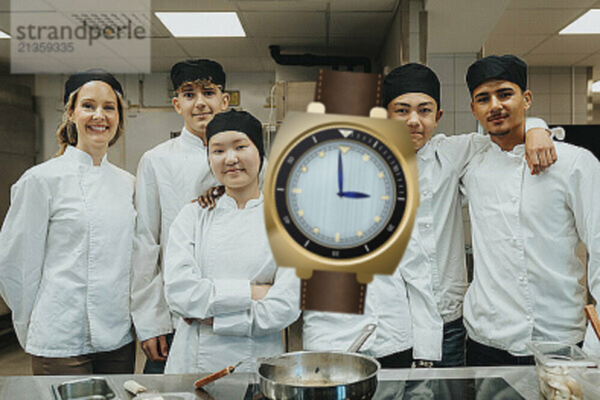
**2:59**
